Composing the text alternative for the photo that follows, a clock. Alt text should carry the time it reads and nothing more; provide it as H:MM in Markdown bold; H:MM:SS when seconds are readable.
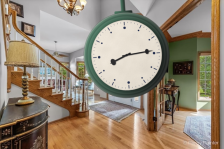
**8:14**
